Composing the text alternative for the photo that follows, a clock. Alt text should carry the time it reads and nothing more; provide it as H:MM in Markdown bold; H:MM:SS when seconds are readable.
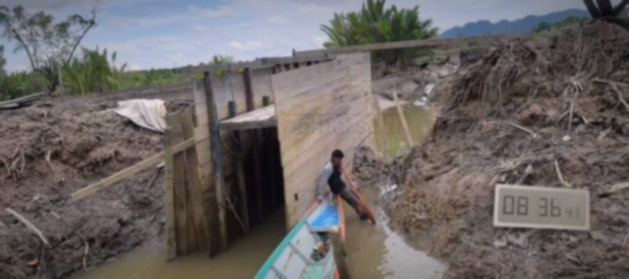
**8:36**
